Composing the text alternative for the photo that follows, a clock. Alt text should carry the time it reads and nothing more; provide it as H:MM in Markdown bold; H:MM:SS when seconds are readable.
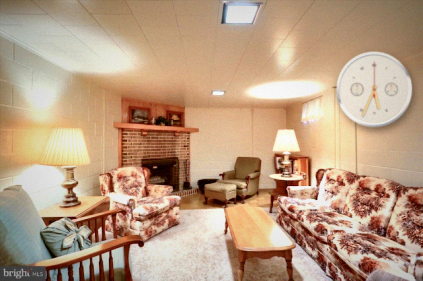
**5:34**
